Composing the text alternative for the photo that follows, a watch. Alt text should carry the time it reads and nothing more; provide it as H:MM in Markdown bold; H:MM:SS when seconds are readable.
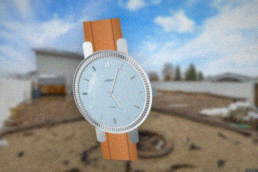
**5:04**
